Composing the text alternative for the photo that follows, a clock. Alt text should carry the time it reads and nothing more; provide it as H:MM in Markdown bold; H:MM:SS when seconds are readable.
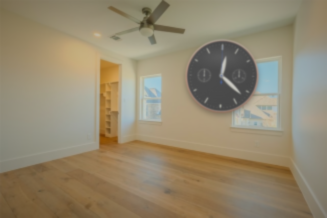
**12:22**
